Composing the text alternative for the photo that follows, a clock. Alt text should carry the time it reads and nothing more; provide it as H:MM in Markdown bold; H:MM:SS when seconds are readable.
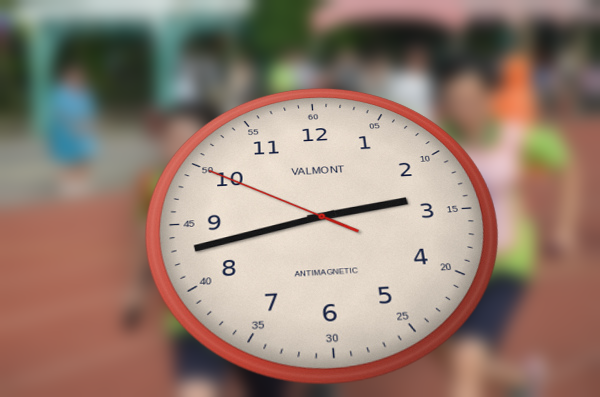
**2:42:50**
